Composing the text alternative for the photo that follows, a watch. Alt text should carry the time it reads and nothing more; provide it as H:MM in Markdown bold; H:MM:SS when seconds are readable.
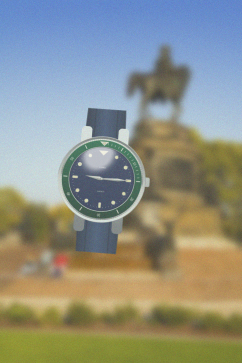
**9:15**
